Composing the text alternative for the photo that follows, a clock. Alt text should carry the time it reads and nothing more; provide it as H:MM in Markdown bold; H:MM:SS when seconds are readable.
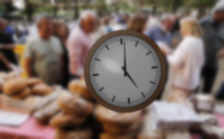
**5:01**
